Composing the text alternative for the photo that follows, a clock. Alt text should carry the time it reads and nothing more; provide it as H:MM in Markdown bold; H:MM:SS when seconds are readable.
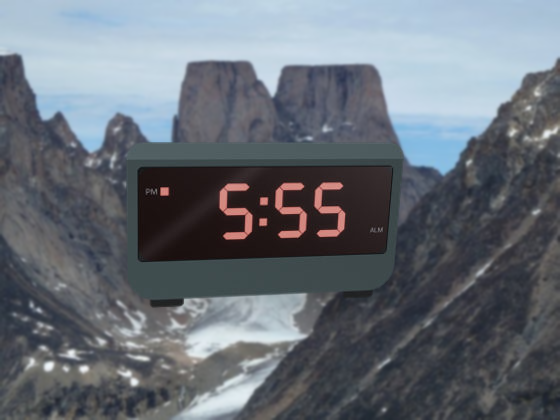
**5:55**
